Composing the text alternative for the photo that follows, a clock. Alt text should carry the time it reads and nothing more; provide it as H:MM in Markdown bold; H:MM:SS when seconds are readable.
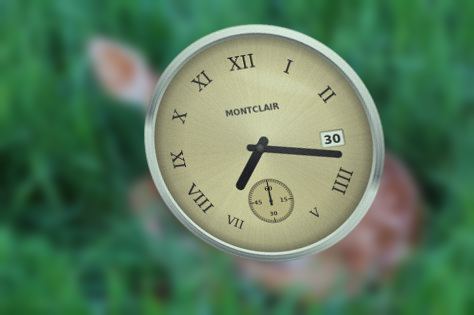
**7:17**
